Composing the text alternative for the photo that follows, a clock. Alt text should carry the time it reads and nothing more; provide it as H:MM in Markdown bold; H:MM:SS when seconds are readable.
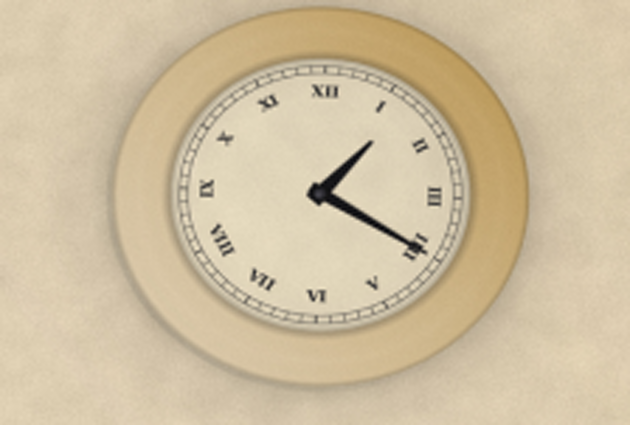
**1:20**
